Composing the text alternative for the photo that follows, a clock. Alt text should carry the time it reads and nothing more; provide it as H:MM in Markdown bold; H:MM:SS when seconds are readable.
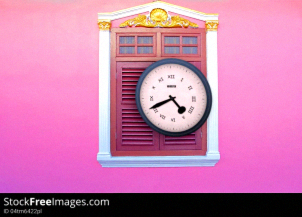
**4:41**
